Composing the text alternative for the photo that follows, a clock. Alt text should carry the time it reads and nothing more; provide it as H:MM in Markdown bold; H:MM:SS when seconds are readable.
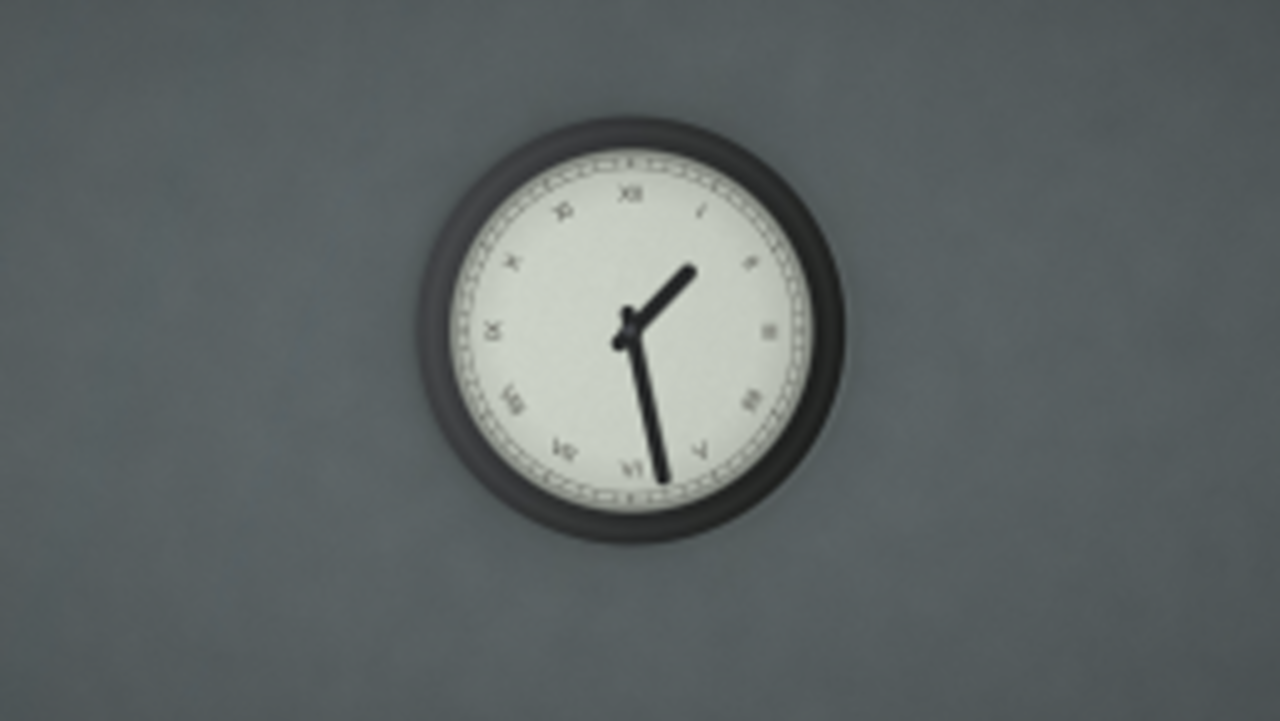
**1:28**
